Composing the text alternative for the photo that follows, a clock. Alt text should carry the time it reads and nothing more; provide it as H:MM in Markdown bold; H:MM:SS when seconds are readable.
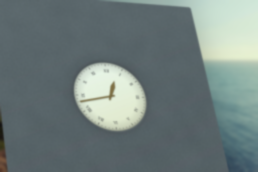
**12:43**
